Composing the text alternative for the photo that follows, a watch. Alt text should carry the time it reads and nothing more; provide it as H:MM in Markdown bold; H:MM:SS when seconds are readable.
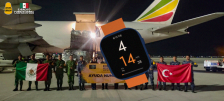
**4:14**
